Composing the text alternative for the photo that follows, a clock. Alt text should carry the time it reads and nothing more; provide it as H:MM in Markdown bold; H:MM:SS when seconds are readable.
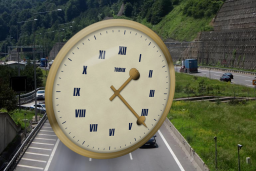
**1:22**
